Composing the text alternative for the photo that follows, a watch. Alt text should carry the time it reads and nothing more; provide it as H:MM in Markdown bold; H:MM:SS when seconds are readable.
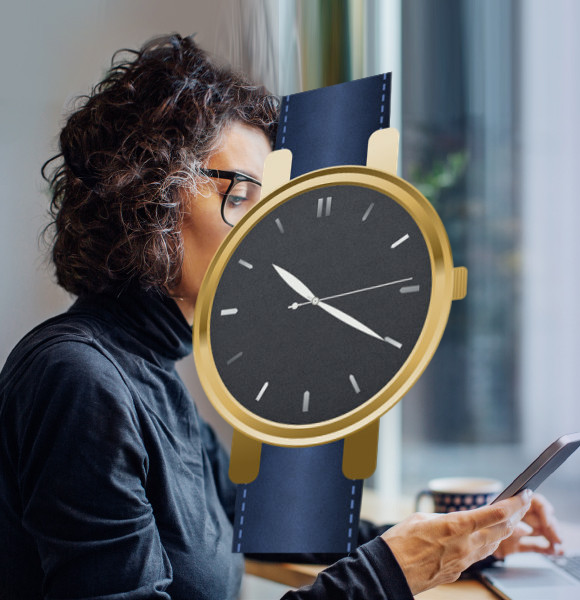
**10:20:14**
